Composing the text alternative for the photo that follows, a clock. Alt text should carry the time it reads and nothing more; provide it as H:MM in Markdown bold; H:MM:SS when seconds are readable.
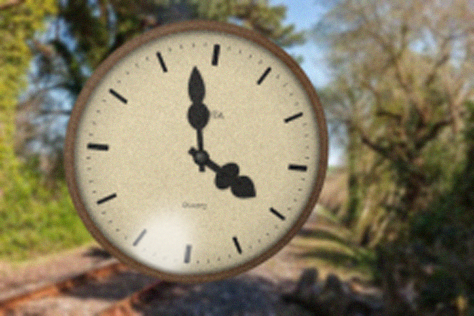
**3:58**
